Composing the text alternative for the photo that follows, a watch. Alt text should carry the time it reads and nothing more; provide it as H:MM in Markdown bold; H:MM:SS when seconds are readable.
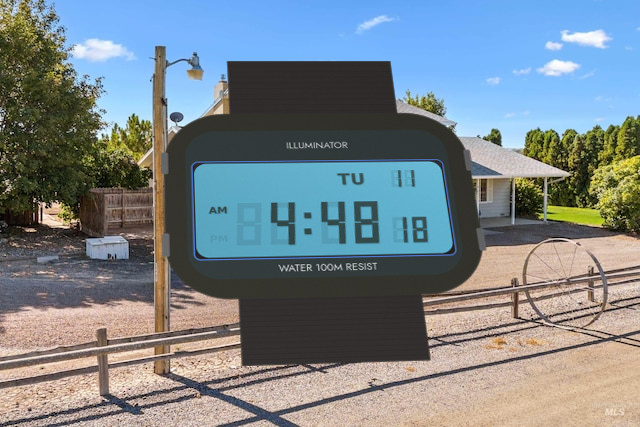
**4:48:18**
